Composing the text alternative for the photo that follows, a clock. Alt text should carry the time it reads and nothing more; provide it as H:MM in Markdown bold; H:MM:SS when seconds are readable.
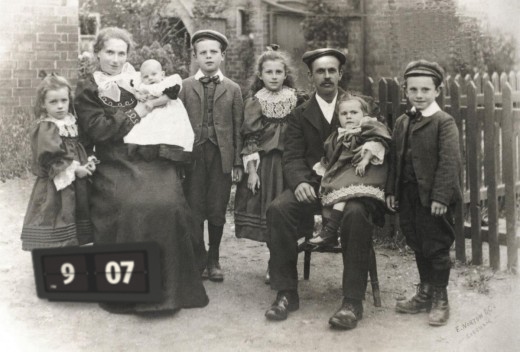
**9:07**
